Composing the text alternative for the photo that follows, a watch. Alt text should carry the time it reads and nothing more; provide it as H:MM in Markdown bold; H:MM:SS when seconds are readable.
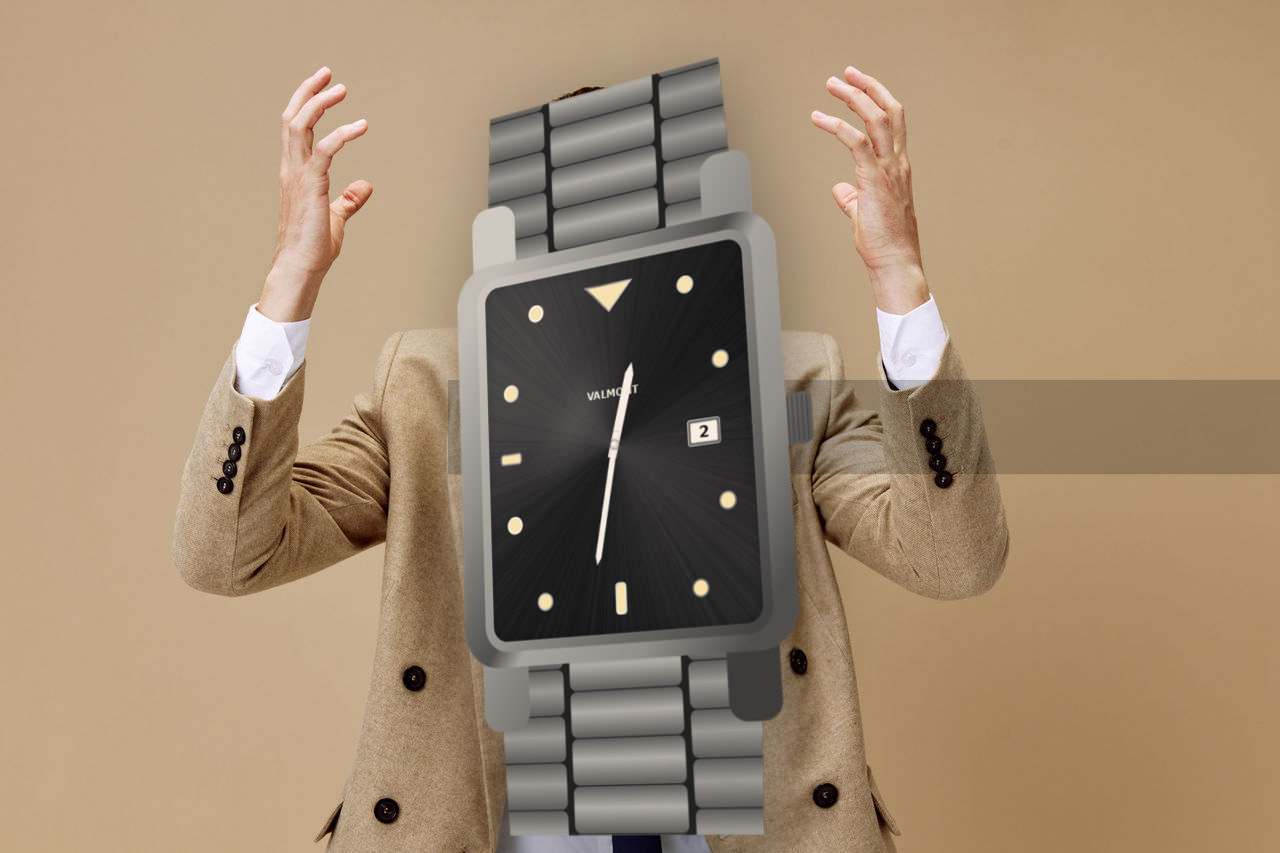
**12:32**
